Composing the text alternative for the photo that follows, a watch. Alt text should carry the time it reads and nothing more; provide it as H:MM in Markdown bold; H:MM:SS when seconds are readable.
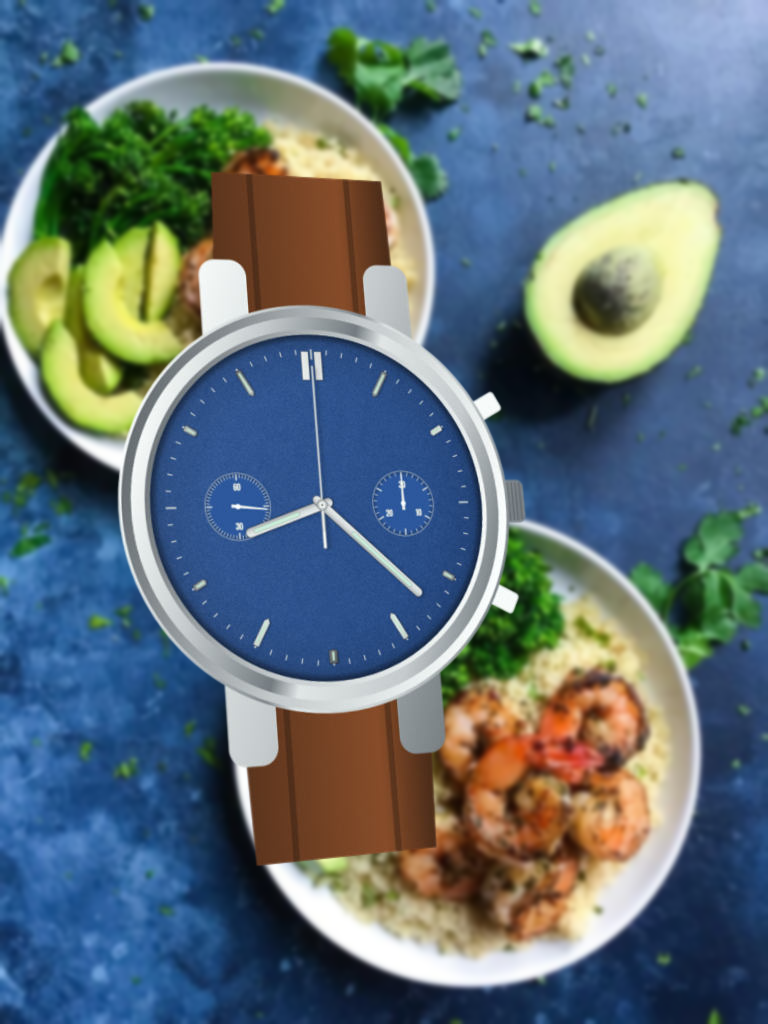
**8:22:16**
